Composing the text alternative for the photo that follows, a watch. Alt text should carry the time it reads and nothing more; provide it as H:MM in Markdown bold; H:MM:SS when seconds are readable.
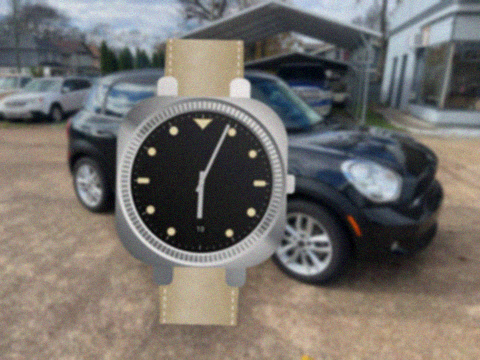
**6:04**
